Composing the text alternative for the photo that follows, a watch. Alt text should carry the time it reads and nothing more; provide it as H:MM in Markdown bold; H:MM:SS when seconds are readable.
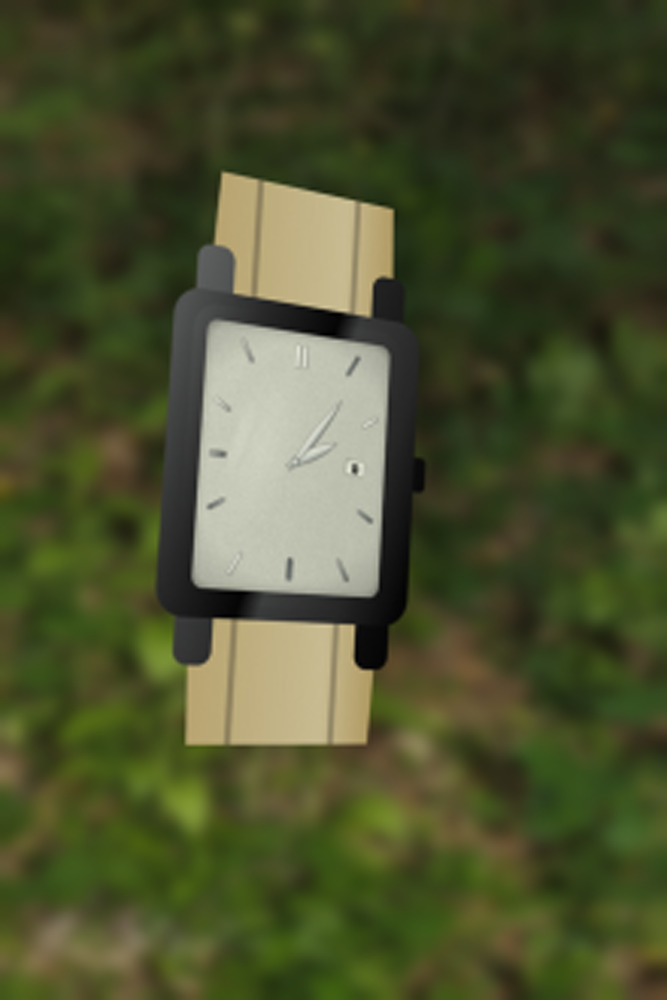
**2:06**
